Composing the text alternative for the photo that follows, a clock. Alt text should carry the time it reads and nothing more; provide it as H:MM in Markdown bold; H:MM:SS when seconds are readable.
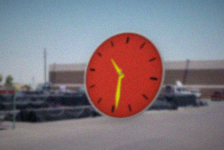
**10:29**
